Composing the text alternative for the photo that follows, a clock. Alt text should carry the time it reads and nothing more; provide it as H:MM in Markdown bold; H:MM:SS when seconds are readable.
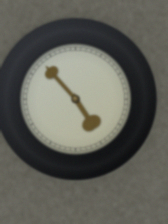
**4:53**
